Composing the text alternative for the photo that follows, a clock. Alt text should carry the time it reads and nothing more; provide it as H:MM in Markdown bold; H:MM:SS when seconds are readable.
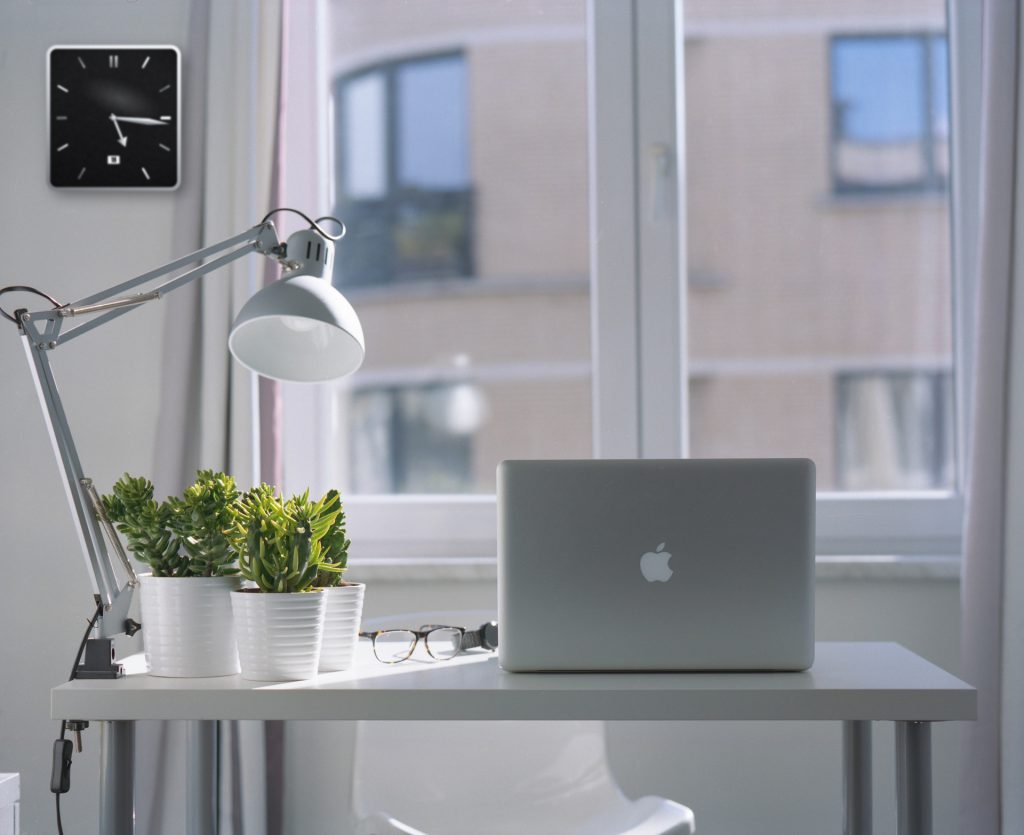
**5:16**
